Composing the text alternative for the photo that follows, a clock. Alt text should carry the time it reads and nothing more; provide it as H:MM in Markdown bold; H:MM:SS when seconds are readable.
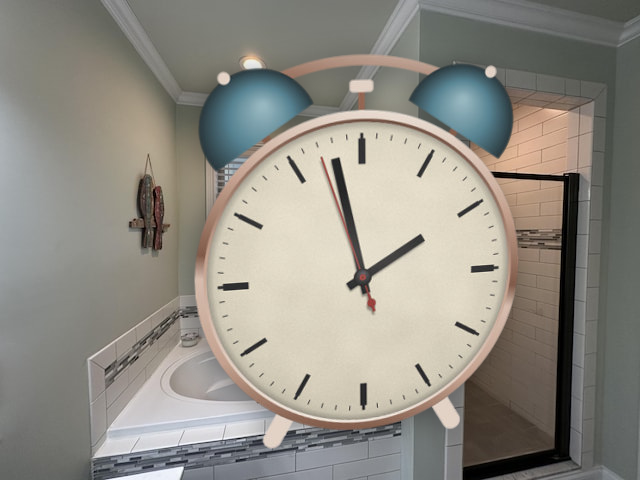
**1:57:57**
